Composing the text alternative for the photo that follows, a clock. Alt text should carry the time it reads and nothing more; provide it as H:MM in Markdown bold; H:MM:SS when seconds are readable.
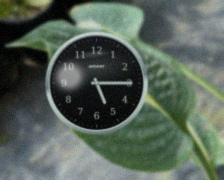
**5:15**
